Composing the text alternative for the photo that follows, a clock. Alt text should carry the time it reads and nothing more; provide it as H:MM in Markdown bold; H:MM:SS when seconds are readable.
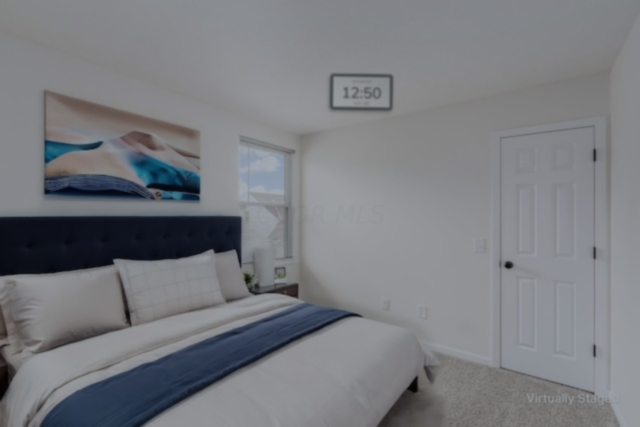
**12:50**
